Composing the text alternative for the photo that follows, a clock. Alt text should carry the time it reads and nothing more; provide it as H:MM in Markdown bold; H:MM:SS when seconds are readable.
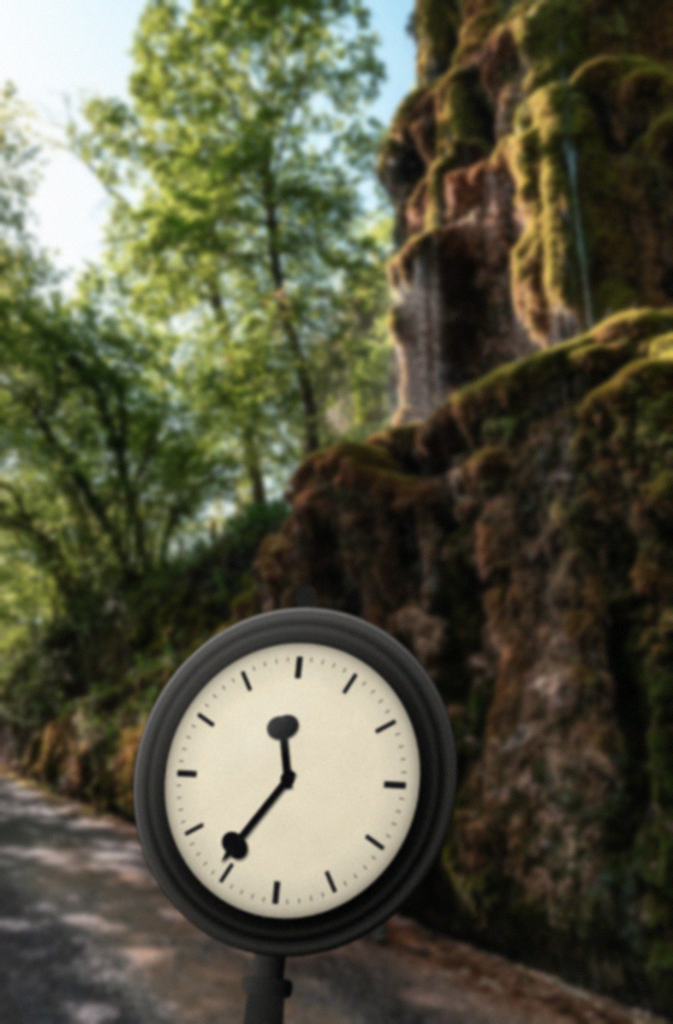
**11:36**
